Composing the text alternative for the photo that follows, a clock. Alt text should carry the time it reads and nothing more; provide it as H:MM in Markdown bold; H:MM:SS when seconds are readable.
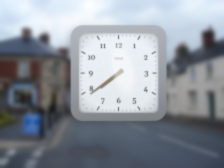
**7:39**
